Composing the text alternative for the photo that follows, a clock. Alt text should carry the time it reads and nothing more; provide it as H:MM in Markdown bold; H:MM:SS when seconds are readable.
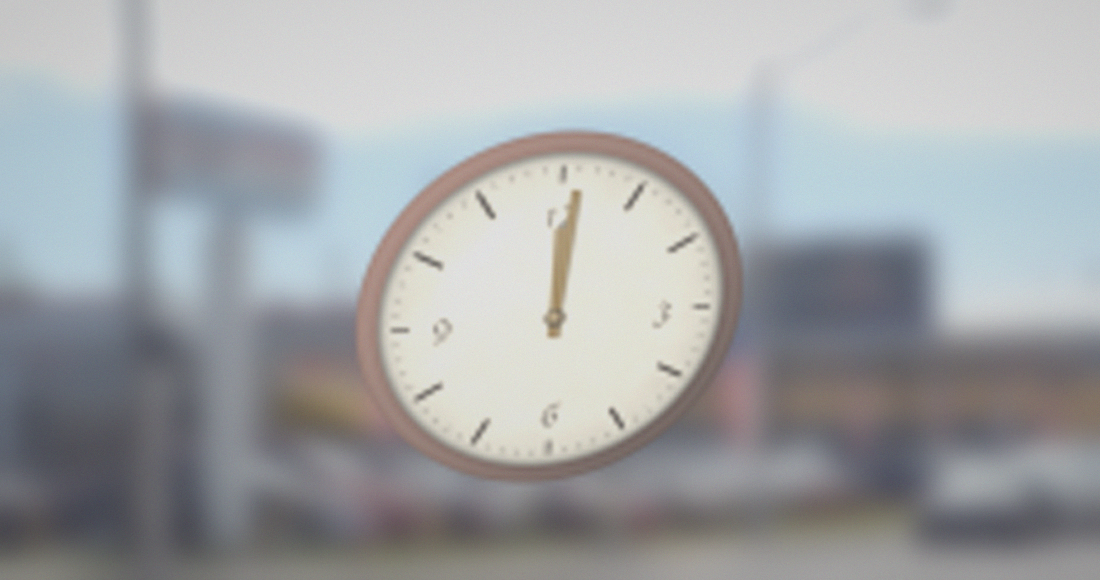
**12:01**
